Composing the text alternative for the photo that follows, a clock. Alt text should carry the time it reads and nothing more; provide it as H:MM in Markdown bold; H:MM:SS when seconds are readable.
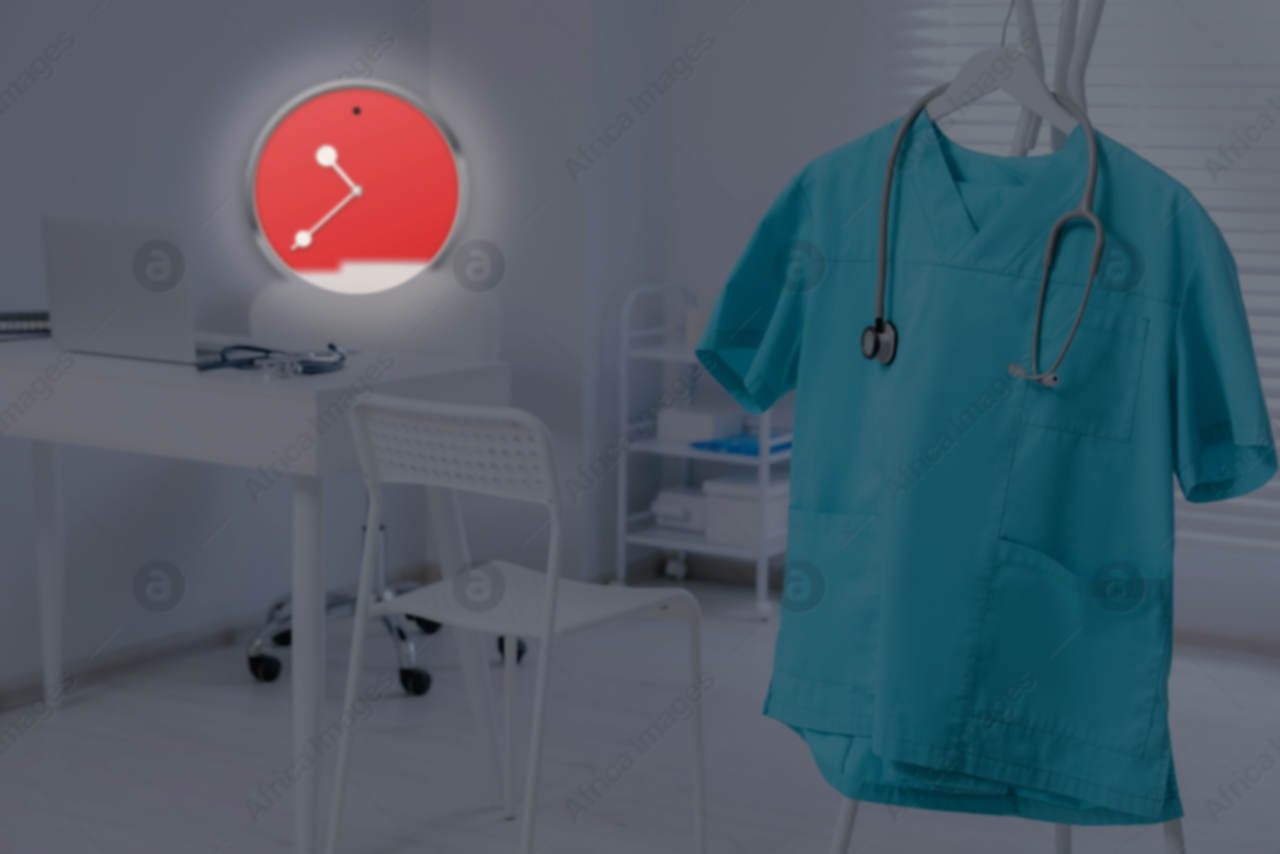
**10:38**
